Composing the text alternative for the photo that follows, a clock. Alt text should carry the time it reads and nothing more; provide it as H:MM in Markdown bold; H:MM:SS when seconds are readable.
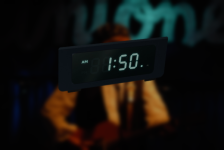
**1:50**
